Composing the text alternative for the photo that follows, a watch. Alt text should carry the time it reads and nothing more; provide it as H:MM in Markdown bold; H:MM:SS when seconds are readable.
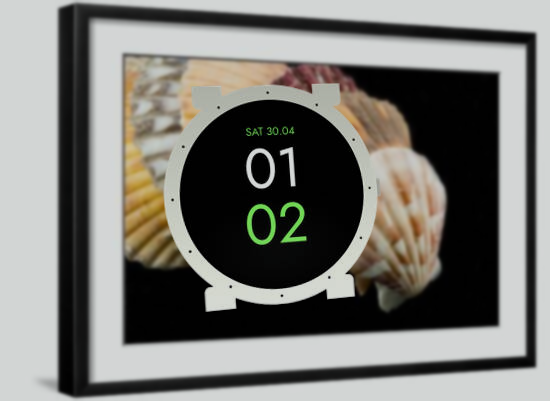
**1:02**
